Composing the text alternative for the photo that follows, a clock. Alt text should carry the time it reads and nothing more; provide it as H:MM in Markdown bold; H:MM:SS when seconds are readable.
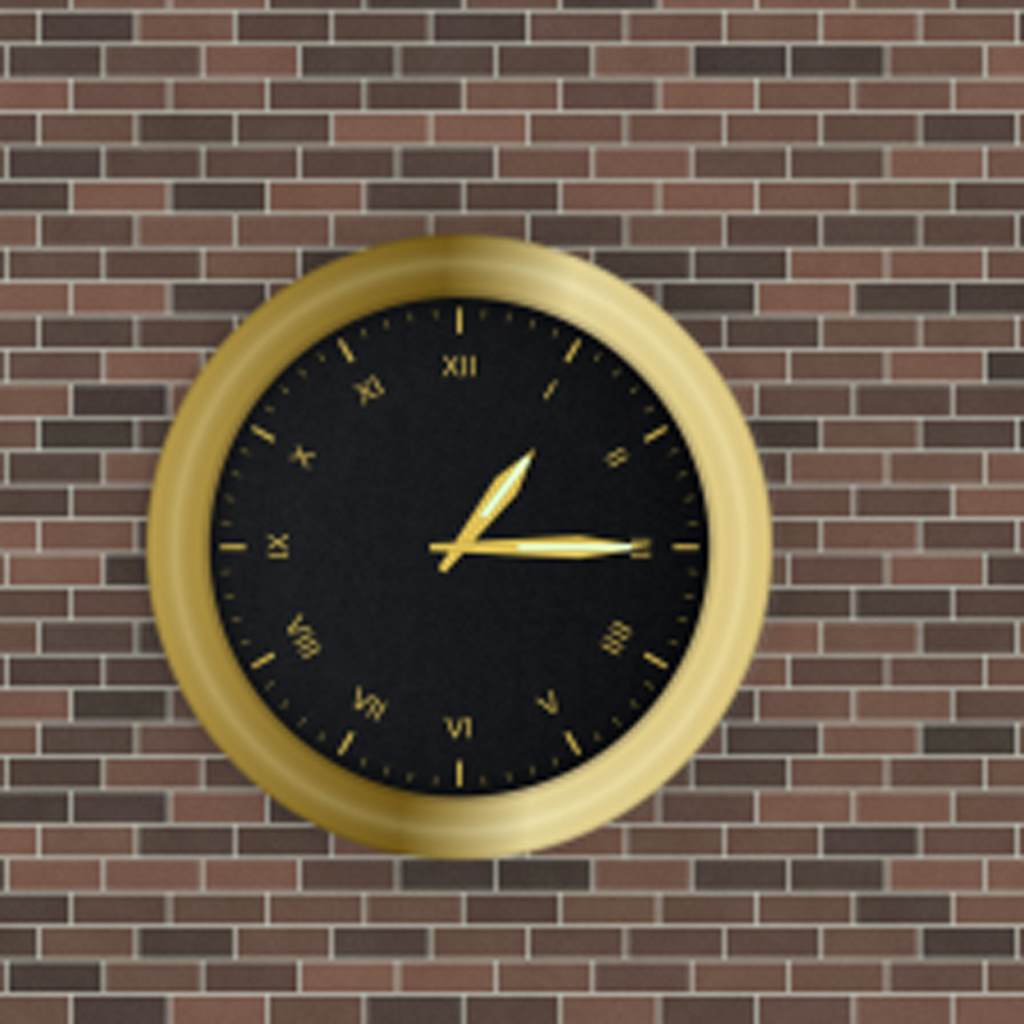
**1:15**
